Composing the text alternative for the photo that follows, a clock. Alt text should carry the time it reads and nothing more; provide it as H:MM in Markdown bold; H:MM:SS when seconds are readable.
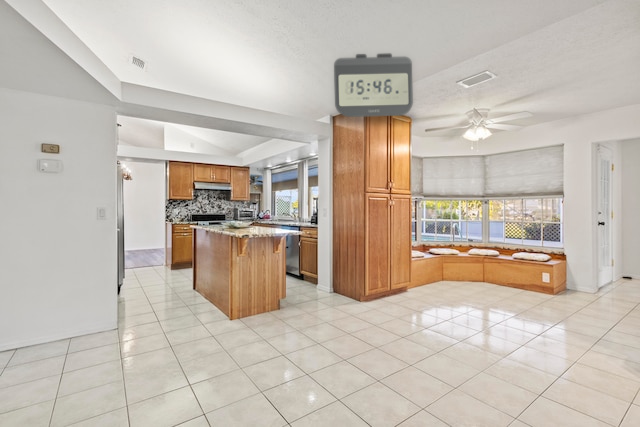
**15:46**
